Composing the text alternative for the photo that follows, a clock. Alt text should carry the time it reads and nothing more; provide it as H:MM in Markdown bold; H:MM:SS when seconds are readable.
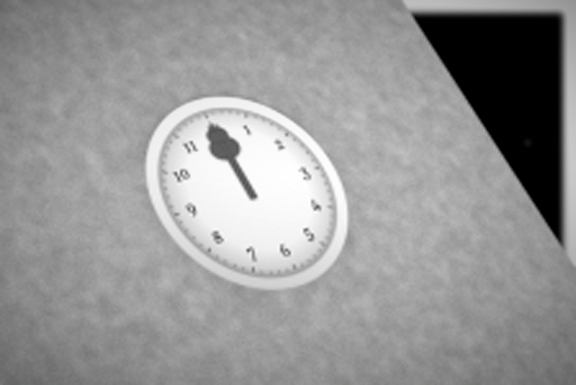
**12:00**
